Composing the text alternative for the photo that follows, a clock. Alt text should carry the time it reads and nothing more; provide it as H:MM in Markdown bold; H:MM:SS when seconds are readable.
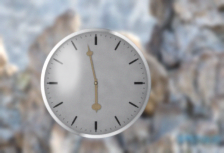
**5:58**
